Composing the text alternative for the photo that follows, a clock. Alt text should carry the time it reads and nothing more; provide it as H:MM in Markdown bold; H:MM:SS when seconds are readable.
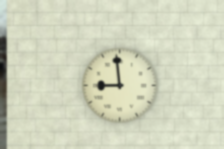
**8:59**
